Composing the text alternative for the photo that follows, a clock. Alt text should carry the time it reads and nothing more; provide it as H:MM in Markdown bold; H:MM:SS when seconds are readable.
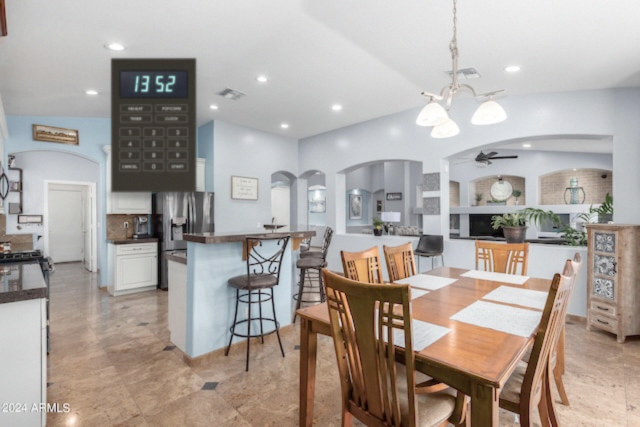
**13:52**
